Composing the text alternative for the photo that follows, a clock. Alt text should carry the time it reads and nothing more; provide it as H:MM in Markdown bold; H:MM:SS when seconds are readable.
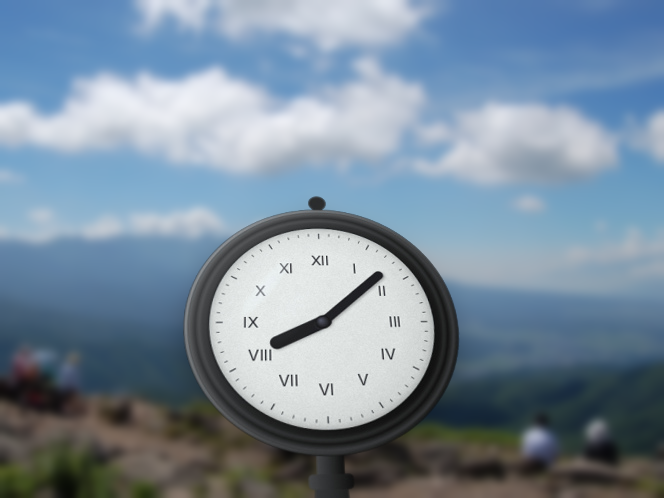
**8:08**
